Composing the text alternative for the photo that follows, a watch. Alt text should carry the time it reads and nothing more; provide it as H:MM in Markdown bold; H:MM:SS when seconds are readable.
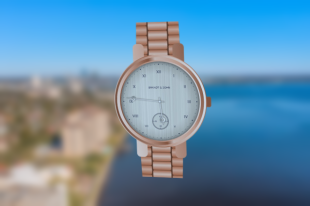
**5:46**
